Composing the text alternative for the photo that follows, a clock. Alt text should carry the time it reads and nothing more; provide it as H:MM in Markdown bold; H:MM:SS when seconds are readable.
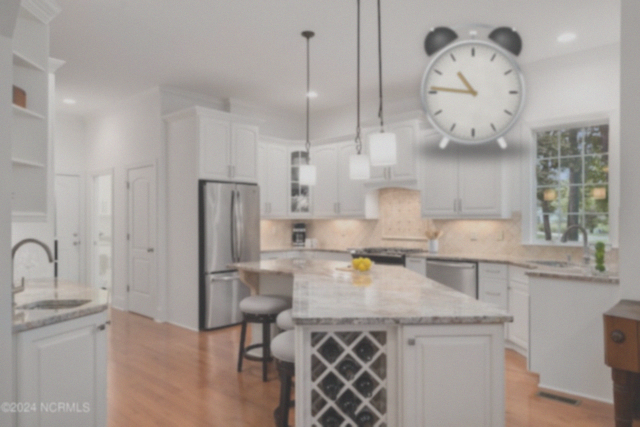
**10:46**
